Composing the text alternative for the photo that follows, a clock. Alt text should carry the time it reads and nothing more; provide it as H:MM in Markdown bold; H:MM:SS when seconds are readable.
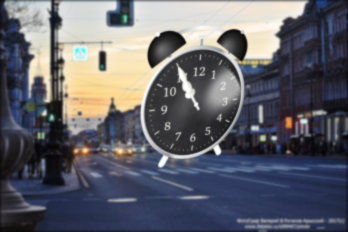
**10:55**
